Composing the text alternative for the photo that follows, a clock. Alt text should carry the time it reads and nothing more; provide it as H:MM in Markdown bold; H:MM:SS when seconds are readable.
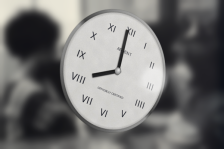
**7:59**
